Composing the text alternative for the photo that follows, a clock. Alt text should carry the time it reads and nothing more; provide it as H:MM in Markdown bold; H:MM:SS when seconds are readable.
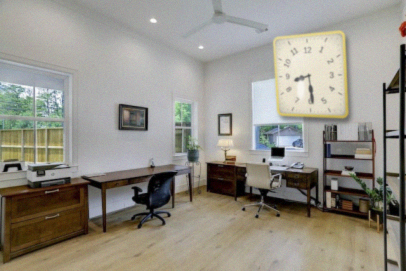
**8:29**
